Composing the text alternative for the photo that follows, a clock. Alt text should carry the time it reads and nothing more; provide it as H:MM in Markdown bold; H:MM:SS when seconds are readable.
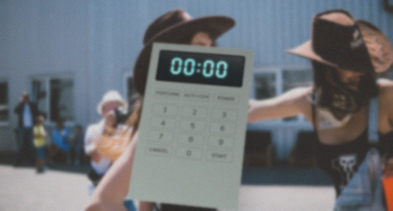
**0:00**
